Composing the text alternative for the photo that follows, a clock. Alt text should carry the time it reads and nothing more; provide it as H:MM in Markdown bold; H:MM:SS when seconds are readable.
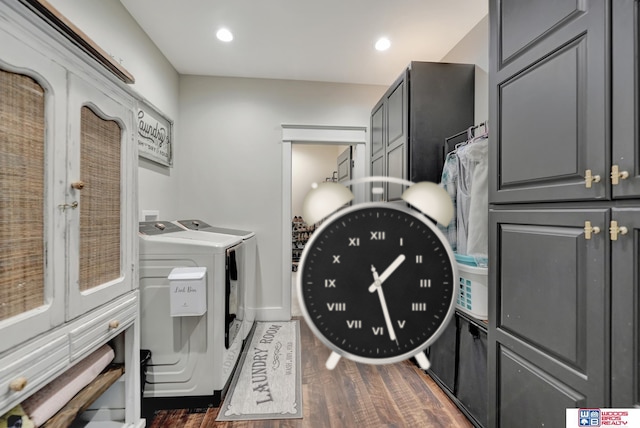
**1:27:27**
